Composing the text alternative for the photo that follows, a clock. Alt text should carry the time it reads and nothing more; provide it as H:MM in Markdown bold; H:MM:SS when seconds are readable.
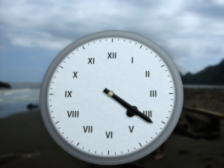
**4:21**
